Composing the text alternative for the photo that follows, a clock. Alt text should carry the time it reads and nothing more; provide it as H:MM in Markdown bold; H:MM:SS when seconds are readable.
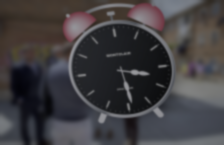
**3:29**
